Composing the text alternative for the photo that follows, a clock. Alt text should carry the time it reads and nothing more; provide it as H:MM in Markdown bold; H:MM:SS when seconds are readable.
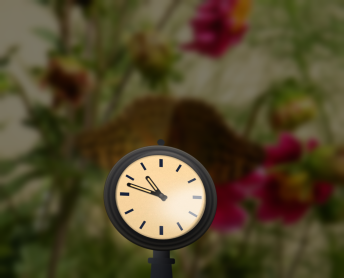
**10:48**
